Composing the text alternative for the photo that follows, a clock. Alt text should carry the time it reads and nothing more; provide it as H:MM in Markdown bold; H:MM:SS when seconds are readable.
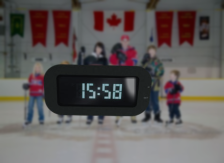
**15:58**
